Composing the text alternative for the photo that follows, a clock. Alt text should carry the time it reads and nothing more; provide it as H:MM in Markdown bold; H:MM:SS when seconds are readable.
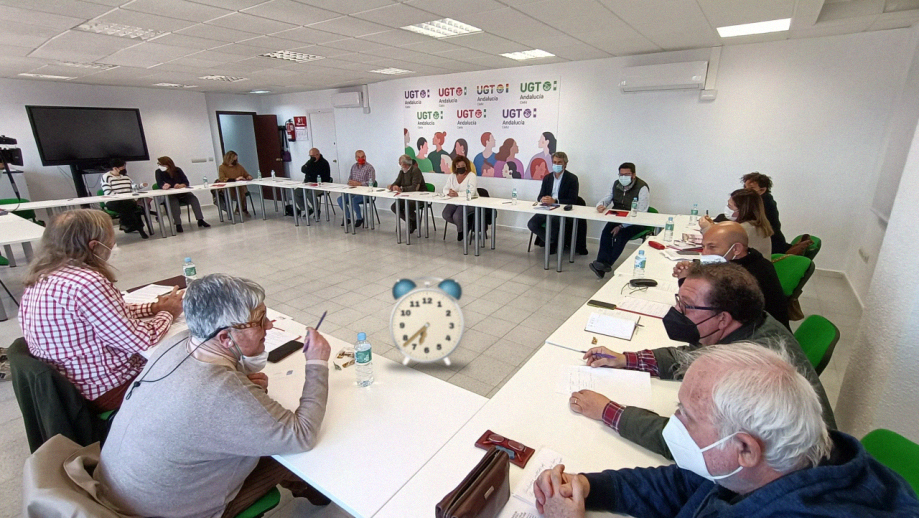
**6:38**
